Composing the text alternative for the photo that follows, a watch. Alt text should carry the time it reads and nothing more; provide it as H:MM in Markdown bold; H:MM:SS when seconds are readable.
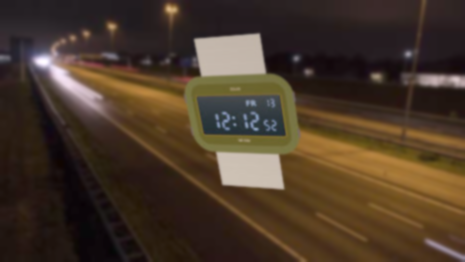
**12:12**
